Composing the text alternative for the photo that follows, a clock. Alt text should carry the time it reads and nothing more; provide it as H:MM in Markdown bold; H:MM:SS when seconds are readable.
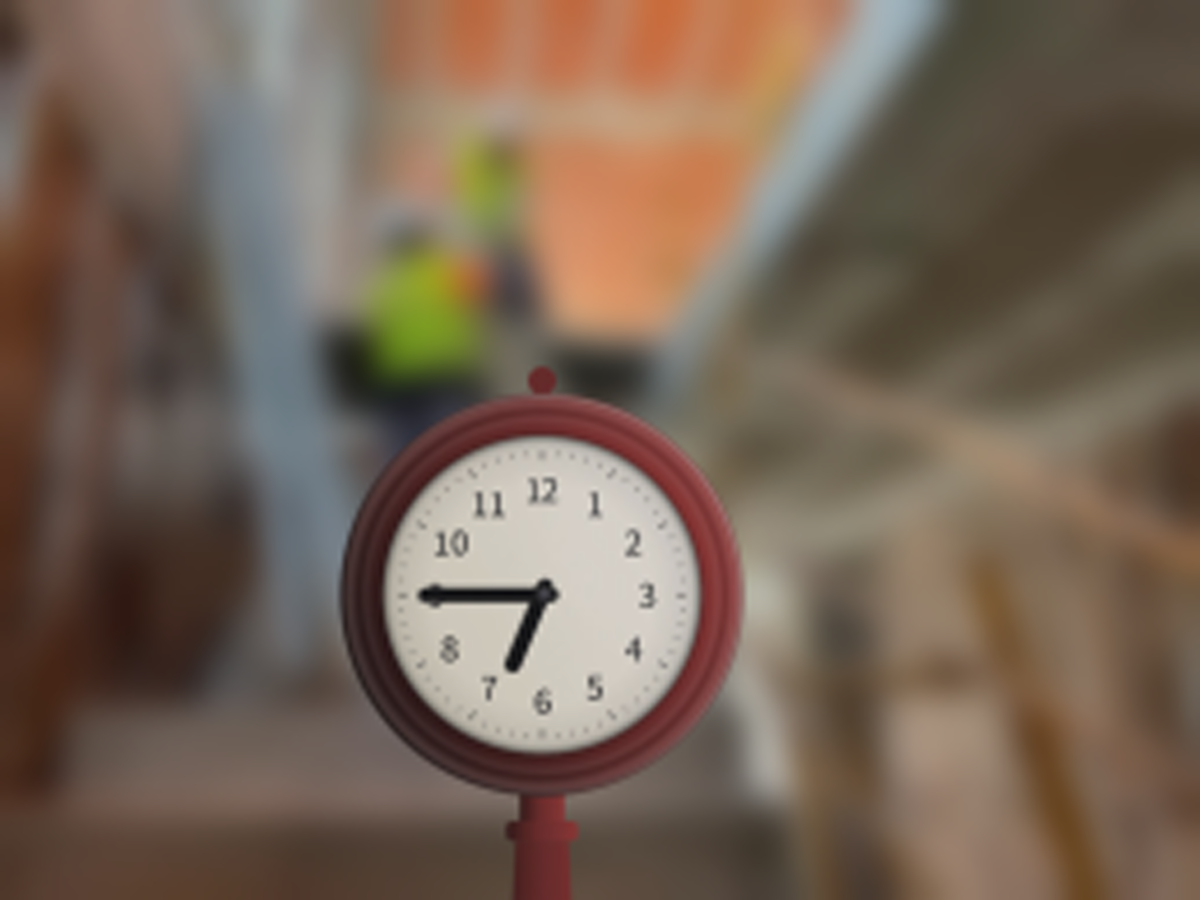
**6:45**
